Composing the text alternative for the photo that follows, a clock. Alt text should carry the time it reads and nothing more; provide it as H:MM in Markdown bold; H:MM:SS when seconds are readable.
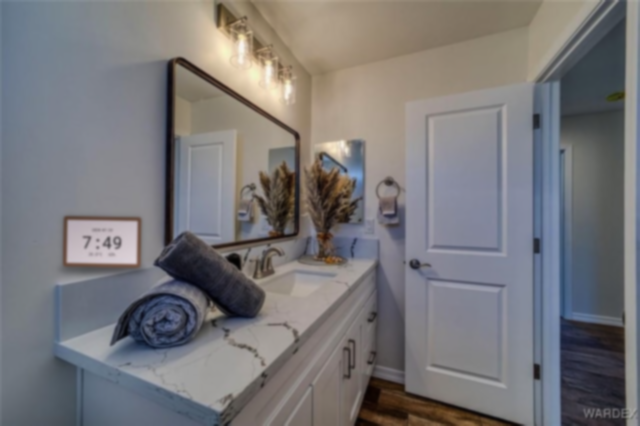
**7:49**
